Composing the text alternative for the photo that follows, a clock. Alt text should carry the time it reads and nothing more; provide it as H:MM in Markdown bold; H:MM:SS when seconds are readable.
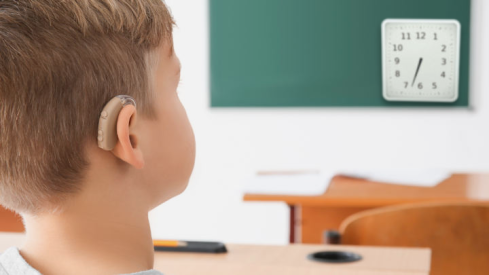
**6:33**
